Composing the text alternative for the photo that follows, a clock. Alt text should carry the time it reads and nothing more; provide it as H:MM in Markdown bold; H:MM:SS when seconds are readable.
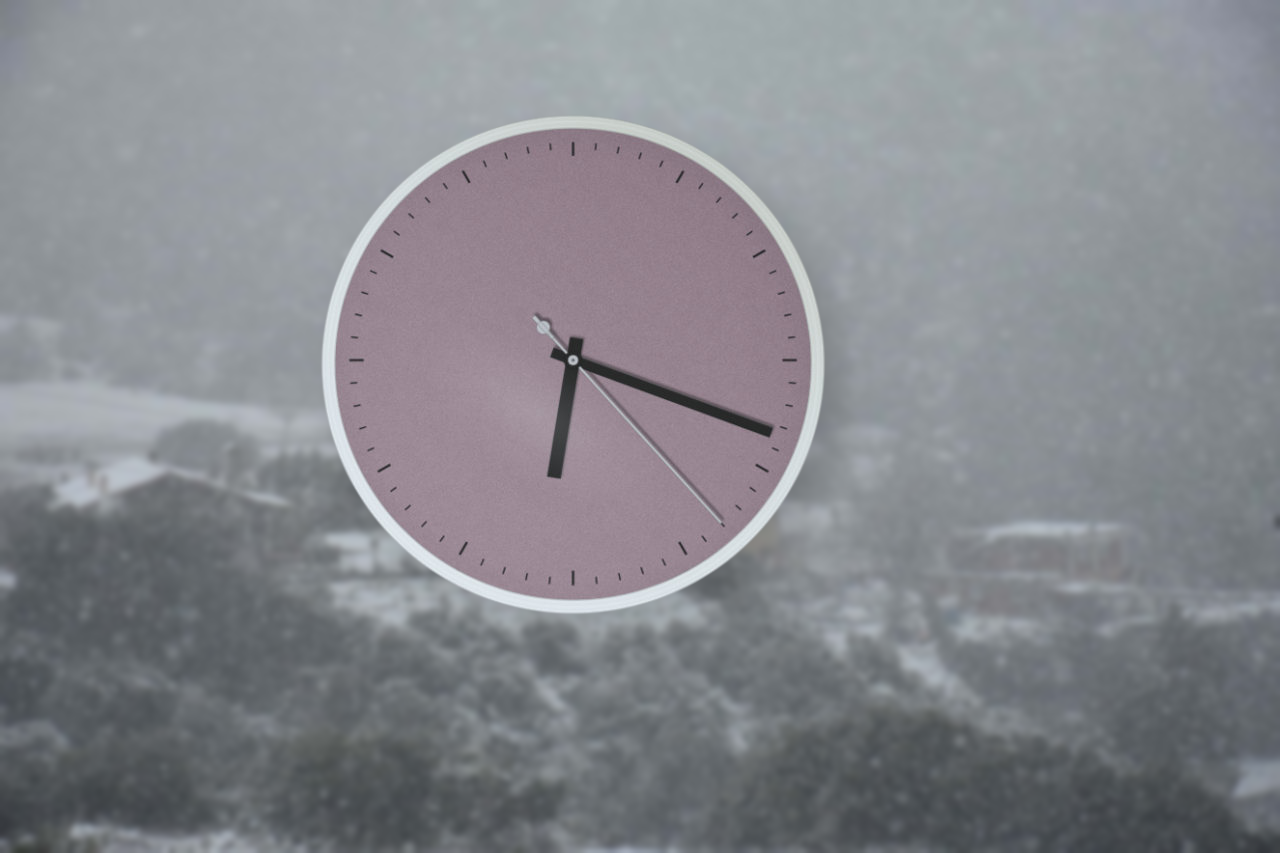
**6:18:23**
